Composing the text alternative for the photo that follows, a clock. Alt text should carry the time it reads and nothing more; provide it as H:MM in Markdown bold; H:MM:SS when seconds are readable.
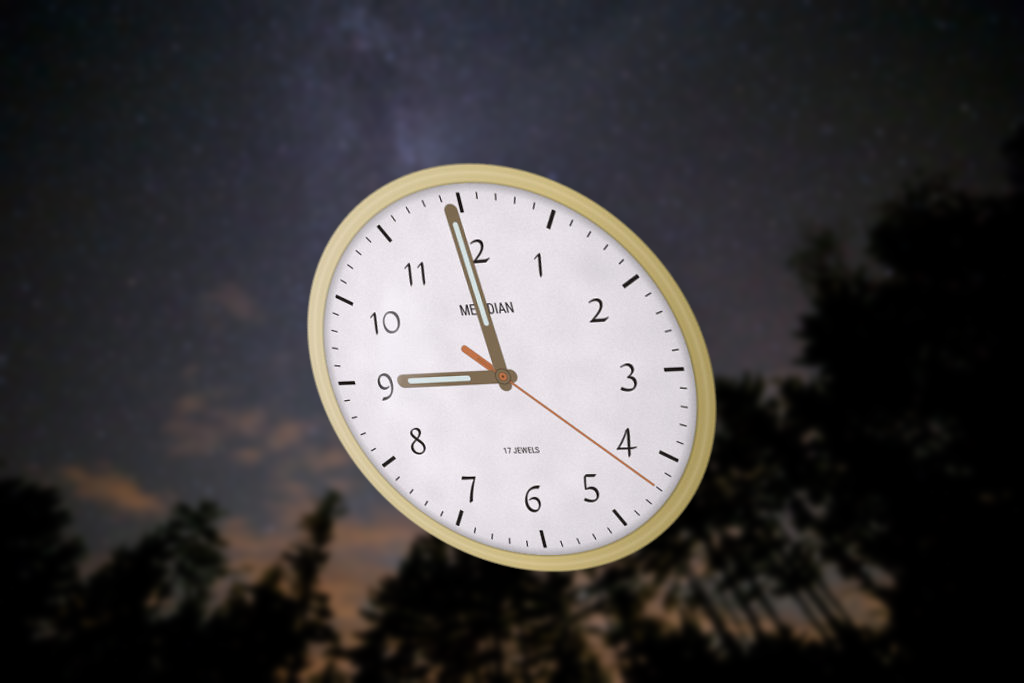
**8:59:22**
